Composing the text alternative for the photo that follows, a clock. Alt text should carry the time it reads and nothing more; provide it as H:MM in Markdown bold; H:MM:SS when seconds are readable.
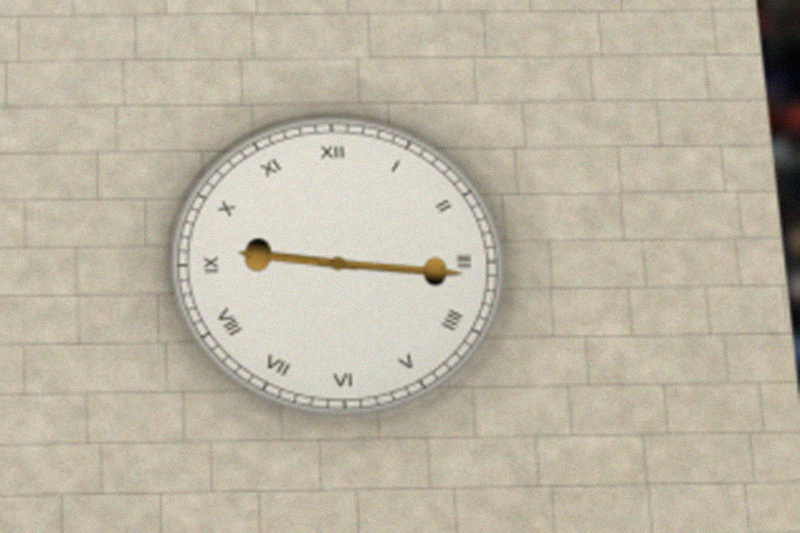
**9:16**
